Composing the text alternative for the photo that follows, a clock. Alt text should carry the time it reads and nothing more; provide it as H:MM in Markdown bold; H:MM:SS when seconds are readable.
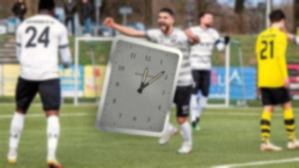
**12:08**
